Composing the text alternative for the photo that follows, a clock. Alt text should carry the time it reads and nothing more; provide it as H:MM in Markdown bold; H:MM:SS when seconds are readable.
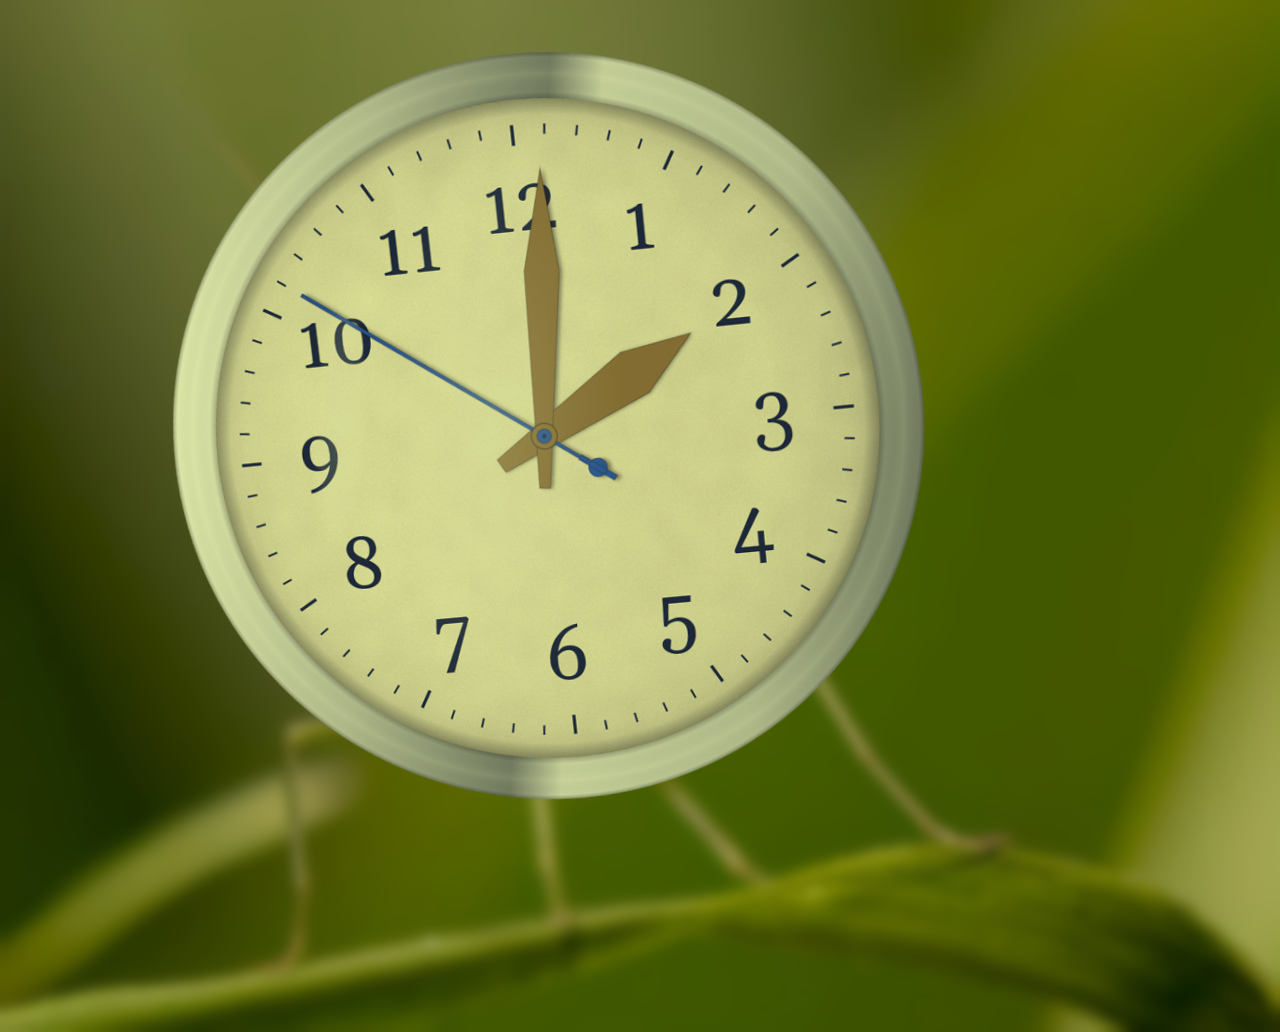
**2:00:51**
